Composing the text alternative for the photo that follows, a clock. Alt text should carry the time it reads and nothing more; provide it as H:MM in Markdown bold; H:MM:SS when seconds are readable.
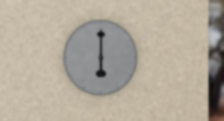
**6:00**
